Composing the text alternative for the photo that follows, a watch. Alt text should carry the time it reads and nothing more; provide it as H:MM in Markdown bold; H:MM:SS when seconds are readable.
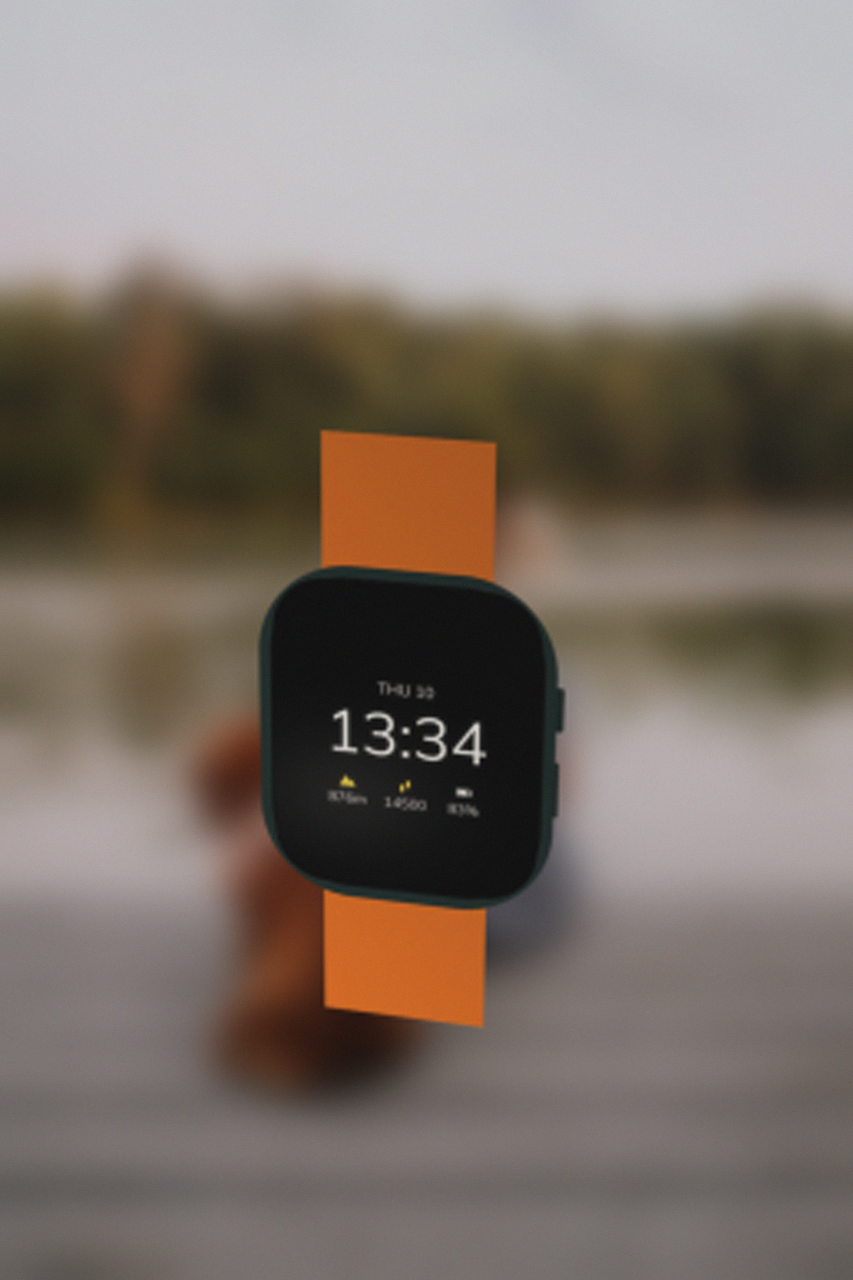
**13:34**
